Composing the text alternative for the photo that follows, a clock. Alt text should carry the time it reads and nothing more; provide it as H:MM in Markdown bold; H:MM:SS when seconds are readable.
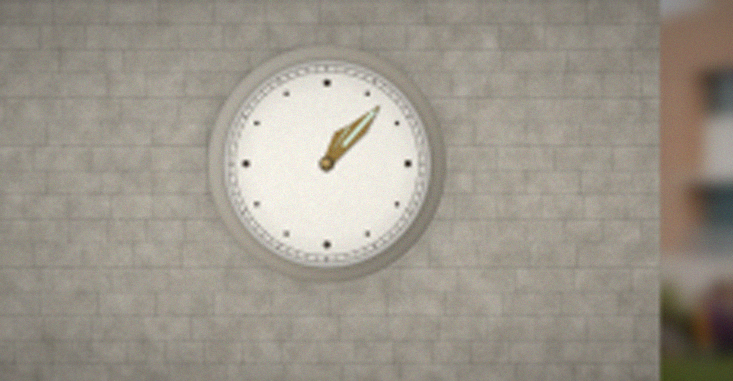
**1:07**
